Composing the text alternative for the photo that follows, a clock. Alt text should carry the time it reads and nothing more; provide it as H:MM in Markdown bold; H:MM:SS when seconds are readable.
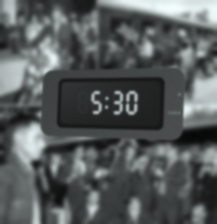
**5:30**
